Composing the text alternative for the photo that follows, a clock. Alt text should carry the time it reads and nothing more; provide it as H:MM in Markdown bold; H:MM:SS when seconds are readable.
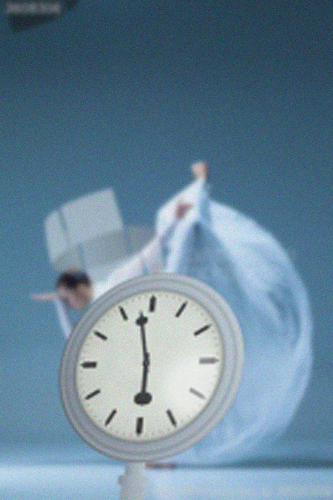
**5:58**
